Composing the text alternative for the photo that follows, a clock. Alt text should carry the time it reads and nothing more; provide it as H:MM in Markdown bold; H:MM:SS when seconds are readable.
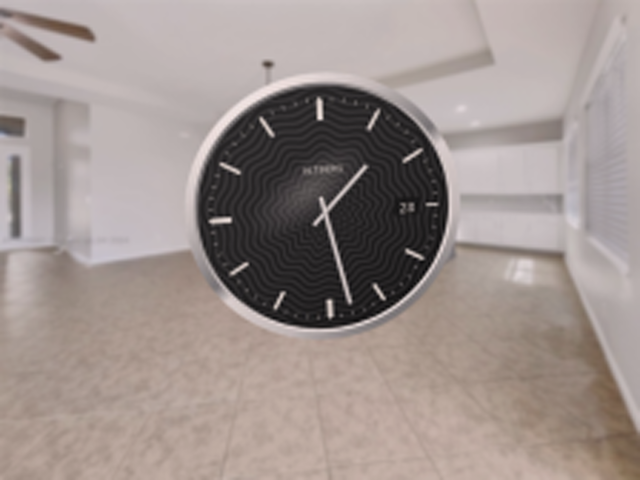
**1:28**
